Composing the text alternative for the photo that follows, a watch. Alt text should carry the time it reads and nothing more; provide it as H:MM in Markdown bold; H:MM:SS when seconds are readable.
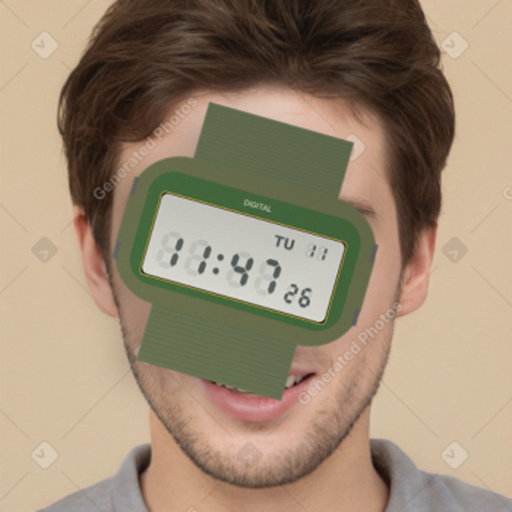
**11:47:26**
